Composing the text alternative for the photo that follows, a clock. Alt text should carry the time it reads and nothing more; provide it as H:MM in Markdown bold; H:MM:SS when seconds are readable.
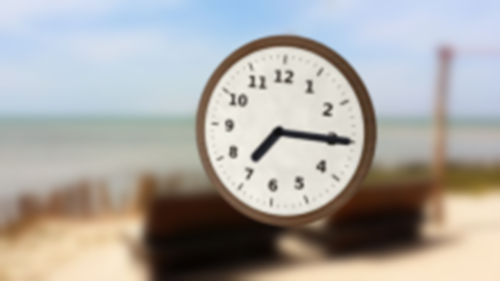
**7:15**
